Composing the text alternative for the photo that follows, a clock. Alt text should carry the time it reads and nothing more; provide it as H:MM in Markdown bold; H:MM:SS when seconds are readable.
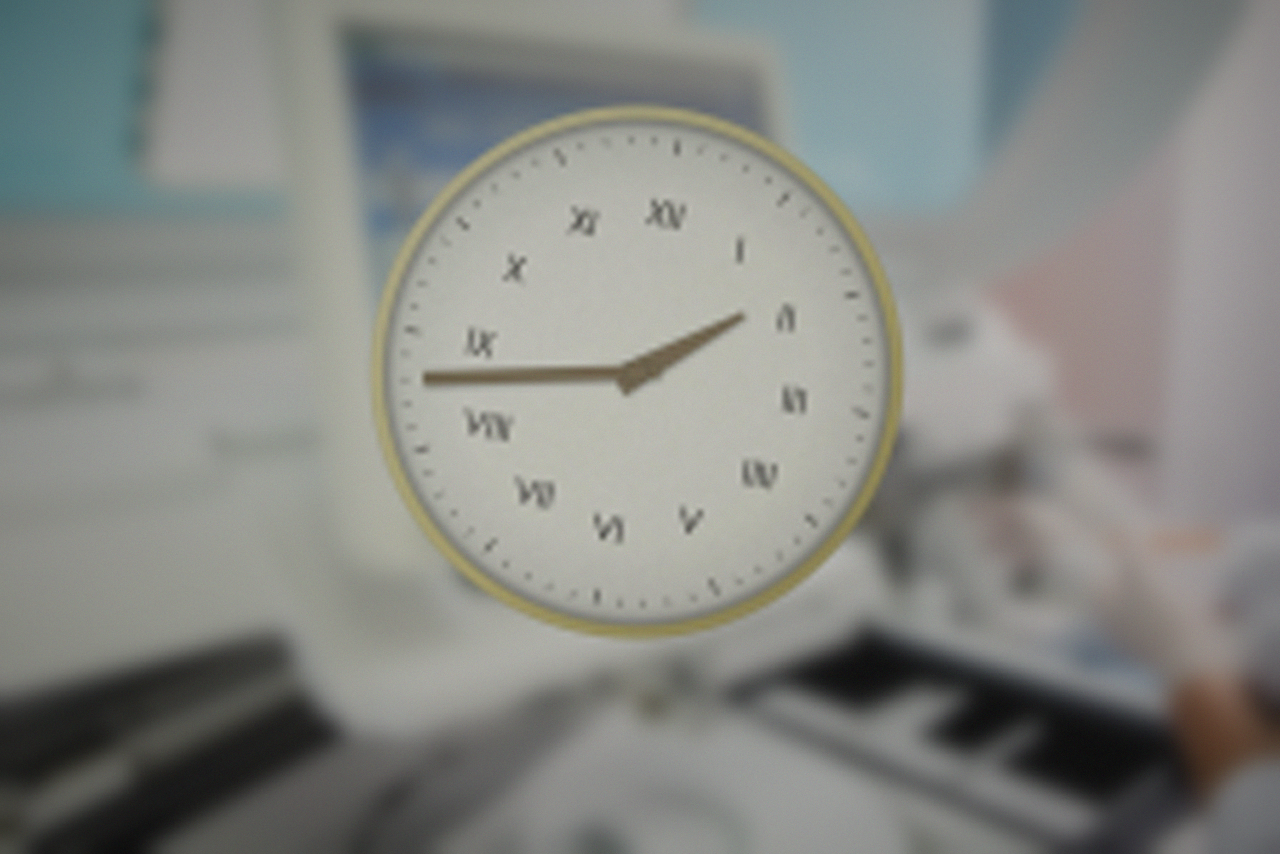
**1:43**
